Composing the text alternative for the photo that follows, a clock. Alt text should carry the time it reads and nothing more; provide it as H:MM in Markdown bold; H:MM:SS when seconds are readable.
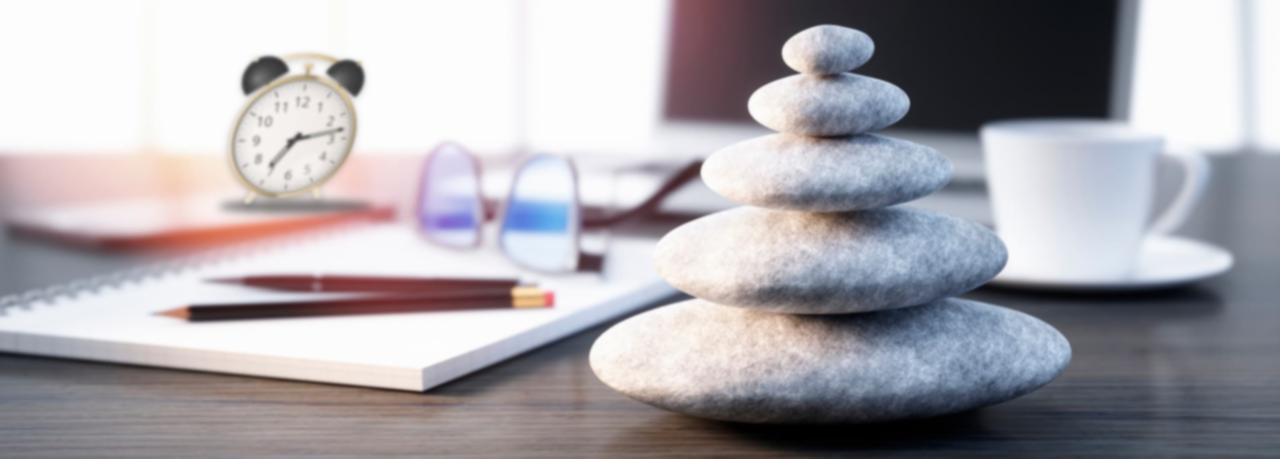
**7:13**
